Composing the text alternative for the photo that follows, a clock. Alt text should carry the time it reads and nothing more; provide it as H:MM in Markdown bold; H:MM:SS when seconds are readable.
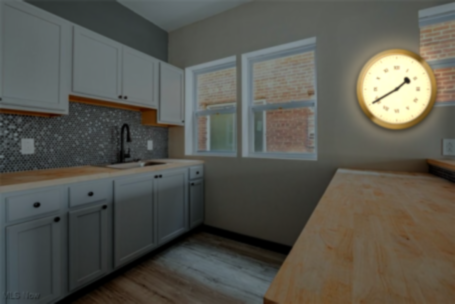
**1:40**
